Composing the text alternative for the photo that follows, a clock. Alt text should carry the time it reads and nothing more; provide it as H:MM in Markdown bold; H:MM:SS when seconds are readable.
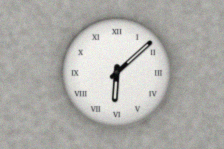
**6:08**
